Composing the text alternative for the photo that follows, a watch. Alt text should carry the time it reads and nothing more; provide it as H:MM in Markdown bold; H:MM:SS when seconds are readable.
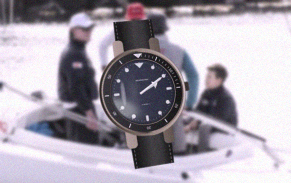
**2:10**
